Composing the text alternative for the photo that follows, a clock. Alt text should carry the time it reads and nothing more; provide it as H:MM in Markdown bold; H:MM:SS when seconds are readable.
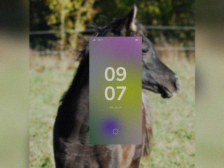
**9:07**
